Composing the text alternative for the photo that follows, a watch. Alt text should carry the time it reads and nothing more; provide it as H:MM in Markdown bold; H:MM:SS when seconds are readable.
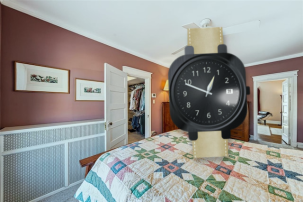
**12:49**
